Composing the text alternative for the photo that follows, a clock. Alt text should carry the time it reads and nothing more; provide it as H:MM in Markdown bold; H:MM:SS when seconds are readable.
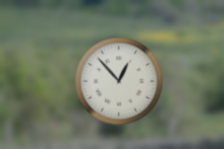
**12:53**
